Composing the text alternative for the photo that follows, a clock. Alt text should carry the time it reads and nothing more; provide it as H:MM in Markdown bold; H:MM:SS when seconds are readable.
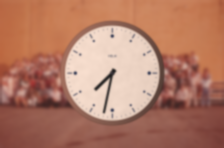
**7:32**
